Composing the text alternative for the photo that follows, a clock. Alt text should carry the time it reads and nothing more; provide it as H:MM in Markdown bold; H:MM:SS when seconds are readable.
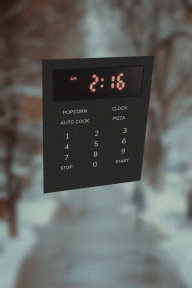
**2:16**
